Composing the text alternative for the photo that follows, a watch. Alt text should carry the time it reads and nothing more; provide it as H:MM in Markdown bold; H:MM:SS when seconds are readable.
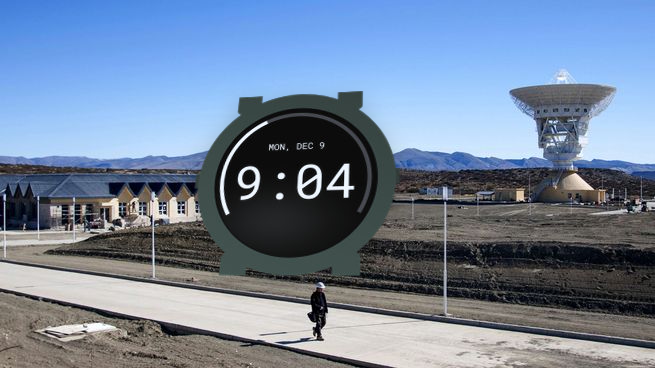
**9:04**
